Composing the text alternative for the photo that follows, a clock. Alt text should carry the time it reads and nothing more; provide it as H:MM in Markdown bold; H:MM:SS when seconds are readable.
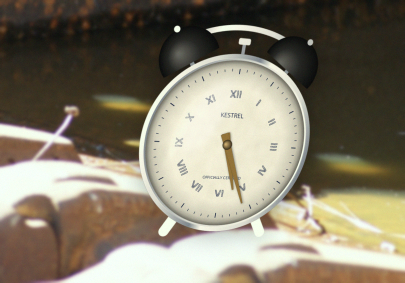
**5:26**
